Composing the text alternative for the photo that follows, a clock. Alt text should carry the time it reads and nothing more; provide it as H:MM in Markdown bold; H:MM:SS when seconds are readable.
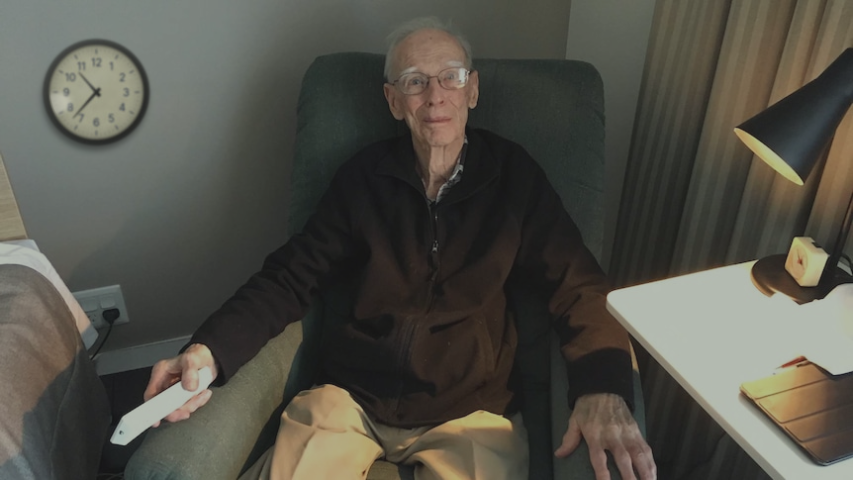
**10:37**
